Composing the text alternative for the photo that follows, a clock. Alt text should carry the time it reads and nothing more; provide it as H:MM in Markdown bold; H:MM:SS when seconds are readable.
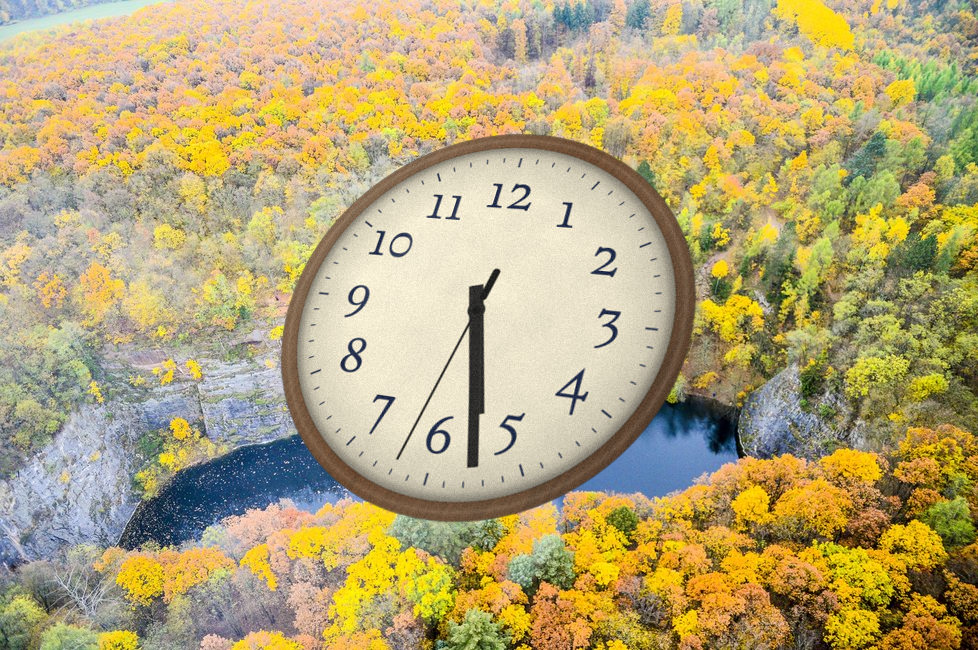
**5:27:32**
